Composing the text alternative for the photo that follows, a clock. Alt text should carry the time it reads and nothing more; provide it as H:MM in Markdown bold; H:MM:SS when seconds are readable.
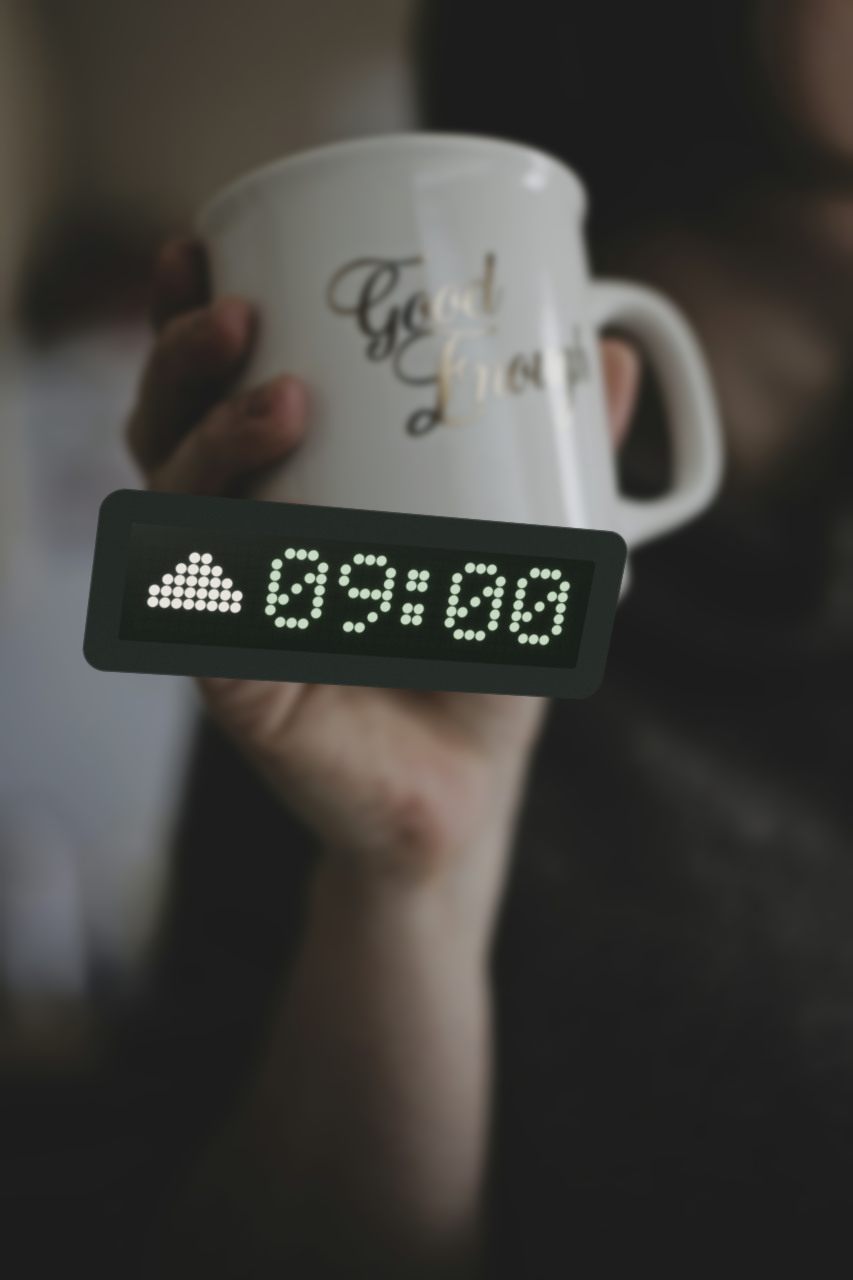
**9:00**
